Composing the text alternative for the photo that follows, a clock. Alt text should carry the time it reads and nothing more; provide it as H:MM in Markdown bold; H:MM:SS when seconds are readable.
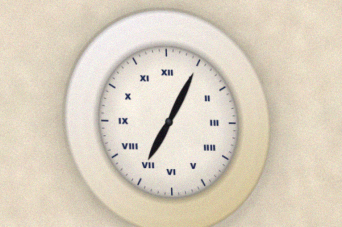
**7:05**
